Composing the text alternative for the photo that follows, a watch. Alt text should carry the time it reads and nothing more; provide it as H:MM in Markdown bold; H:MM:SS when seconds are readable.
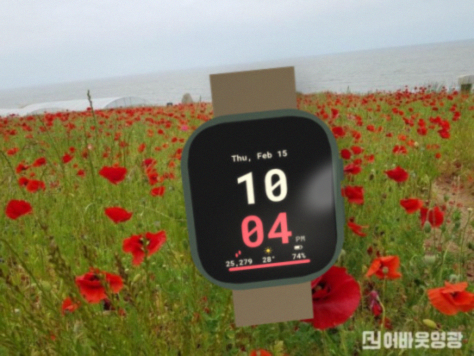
**10:04**
